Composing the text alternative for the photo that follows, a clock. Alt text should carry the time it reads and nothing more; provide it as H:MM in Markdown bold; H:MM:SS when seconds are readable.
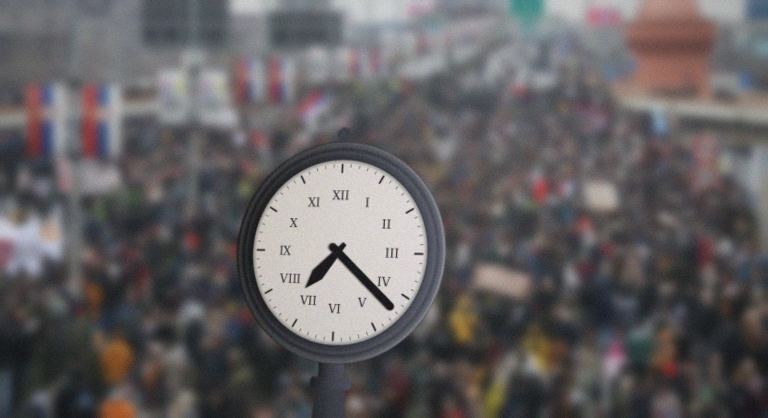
**7:22**
